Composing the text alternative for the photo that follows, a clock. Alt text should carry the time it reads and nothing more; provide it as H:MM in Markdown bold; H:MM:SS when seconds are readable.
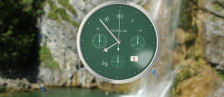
**7:53**
